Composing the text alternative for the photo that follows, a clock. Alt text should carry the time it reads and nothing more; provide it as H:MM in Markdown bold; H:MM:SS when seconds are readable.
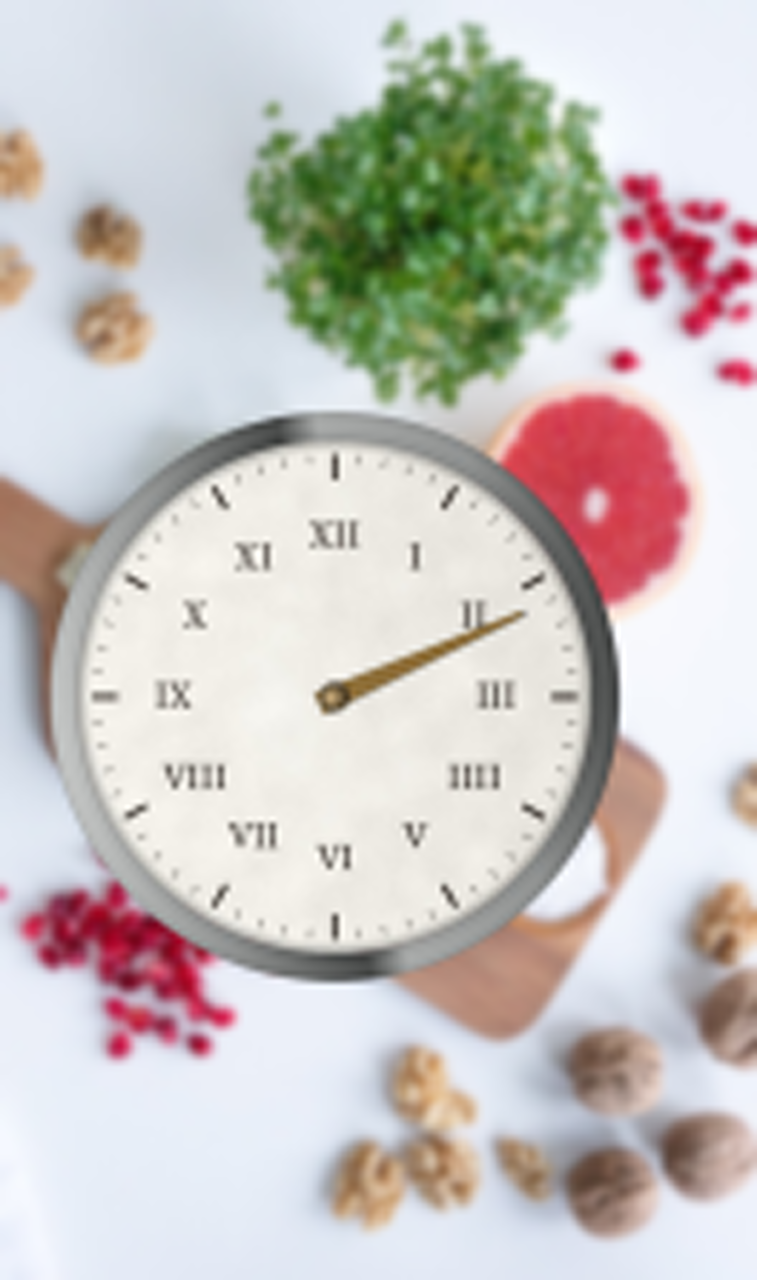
**2:11**
